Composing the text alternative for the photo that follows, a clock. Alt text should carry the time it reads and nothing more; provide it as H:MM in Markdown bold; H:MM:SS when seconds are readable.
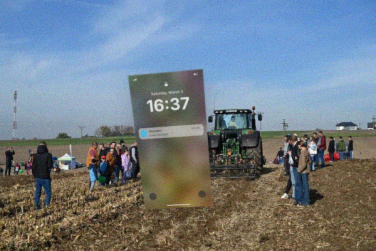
**16:37**
